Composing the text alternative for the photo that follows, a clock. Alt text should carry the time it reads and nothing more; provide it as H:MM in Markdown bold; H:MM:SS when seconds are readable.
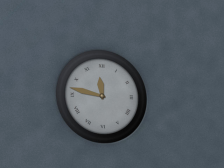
**11:47**
